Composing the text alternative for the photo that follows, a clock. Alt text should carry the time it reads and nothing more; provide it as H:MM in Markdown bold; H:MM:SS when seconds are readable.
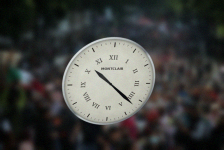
**10:22**
